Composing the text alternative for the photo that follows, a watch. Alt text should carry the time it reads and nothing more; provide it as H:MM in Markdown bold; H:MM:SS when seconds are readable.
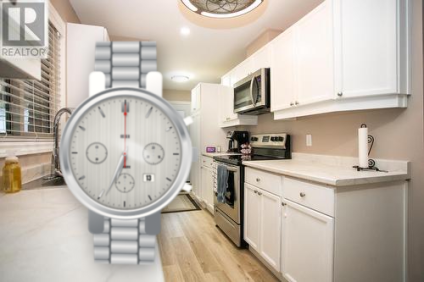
**6:34**
